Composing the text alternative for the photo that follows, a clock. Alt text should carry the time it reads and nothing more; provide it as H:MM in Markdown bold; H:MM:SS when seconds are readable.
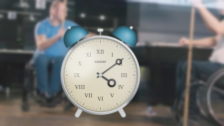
**4:09**
